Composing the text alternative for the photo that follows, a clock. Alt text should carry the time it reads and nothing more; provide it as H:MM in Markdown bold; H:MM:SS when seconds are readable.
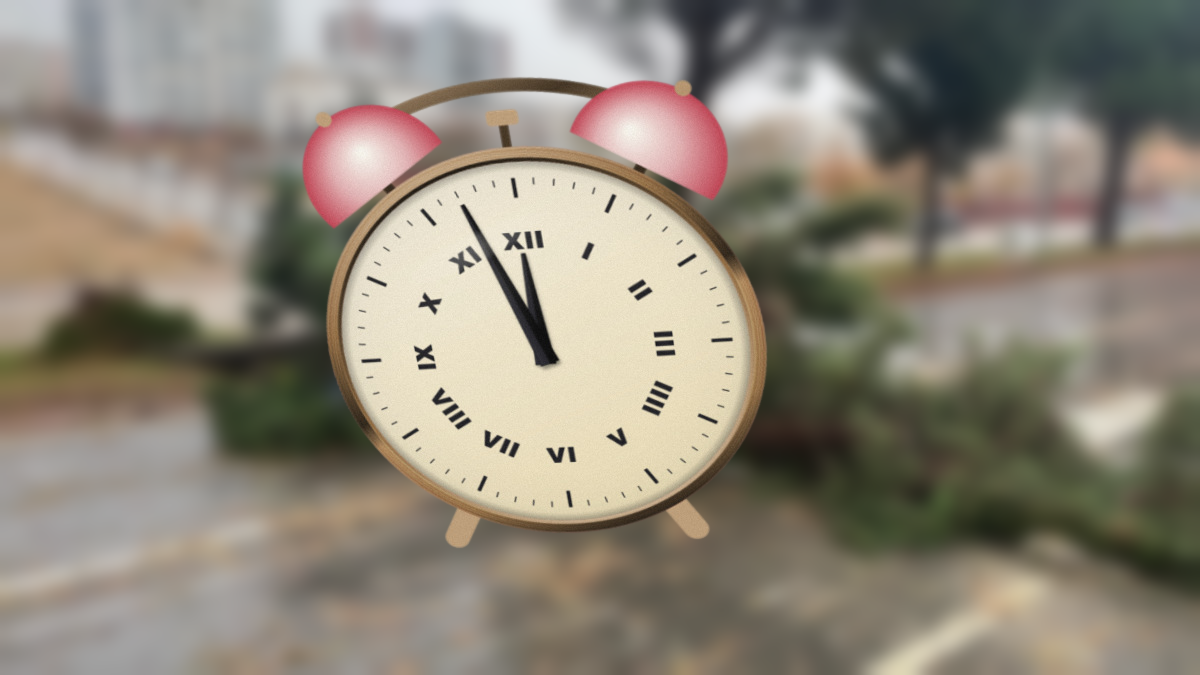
**11:57**
